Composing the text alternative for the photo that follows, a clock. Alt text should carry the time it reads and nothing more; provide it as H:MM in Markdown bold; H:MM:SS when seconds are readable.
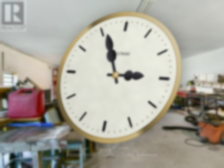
**2:56**
